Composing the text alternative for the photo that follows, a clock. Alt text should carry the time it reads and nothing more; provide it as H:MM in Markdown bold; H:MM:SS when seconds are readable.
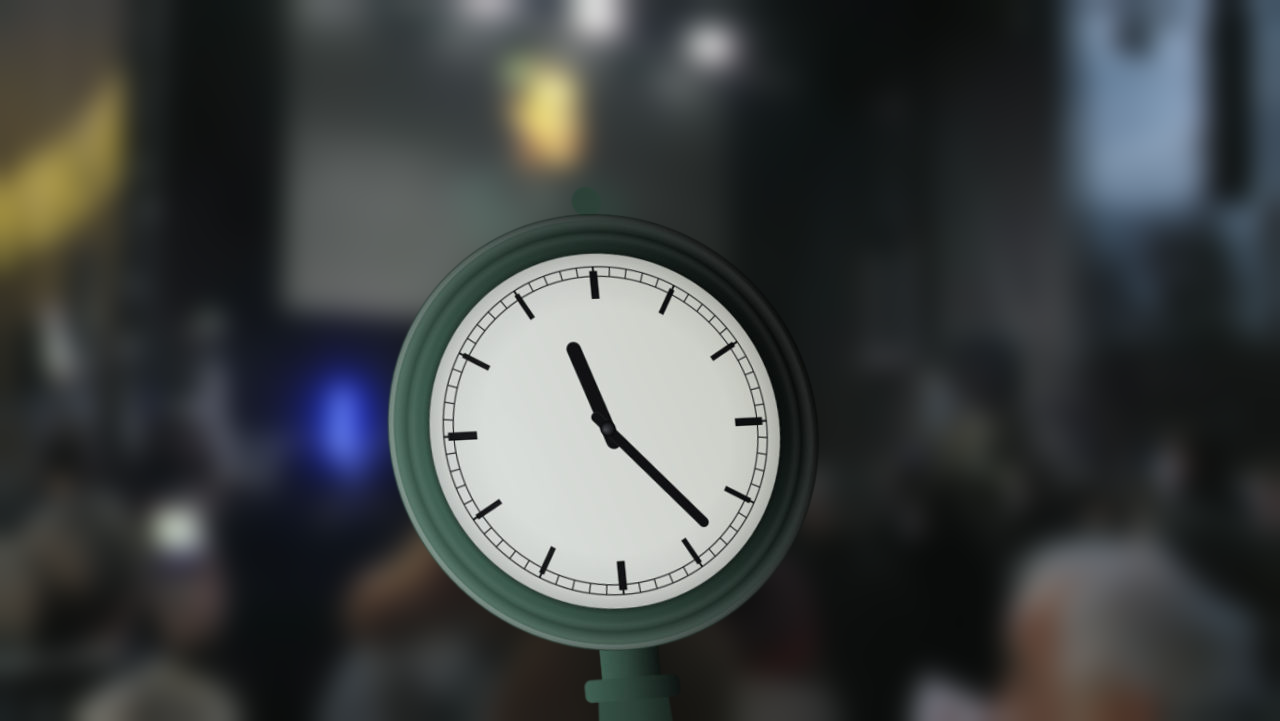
**11:23**
